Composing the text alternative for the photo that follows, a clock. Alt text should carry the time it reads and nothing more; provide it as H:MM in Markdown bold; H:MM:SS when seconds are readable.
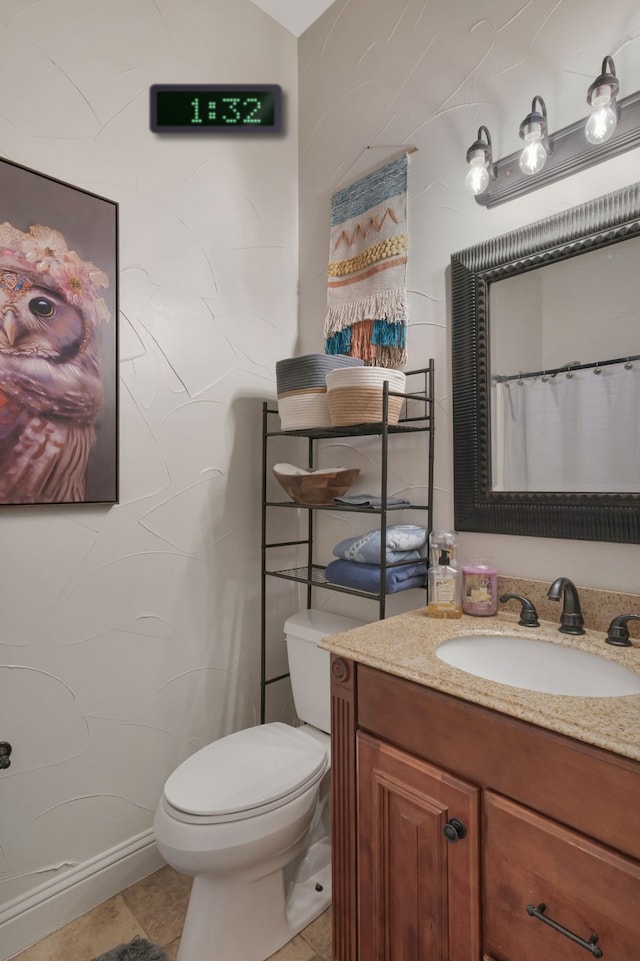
**1:32**
